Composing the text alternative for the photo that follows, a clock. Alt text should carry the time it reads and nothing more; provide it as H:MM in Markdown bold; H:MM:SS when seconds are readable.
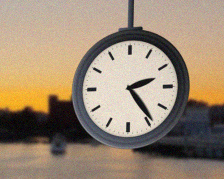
**2:24**
